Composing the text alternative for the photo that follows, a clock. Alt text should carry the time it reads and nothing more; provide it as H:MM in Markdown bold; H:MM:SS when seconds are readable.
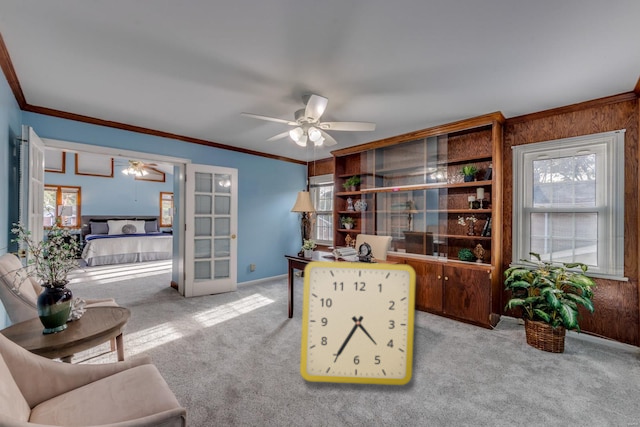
**4:35**
